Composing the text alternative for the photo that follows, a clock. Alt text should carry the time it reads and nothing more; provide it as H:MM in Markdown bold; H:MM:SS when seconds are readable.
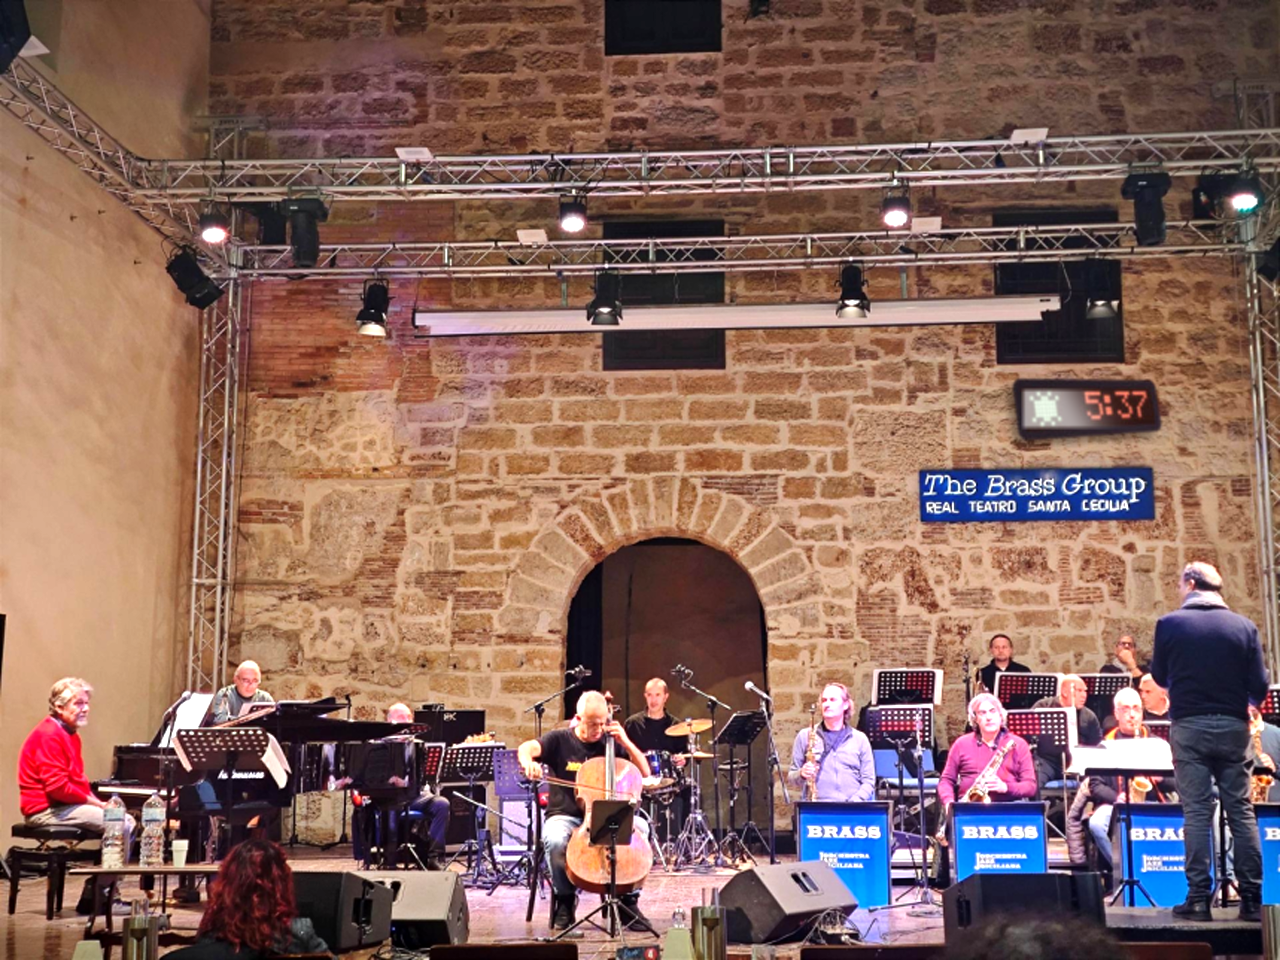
**5:37**
